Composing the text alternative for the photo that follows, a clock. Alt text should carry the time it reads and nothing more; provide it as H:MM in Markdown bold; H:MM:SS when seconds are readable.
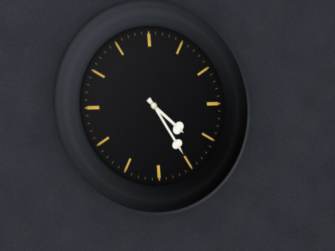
**4:25**
